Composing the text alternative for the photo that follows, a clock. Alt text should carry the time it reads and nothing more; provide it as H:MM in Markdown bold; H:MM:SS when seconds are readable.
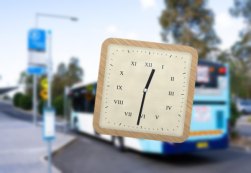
**12:31**
